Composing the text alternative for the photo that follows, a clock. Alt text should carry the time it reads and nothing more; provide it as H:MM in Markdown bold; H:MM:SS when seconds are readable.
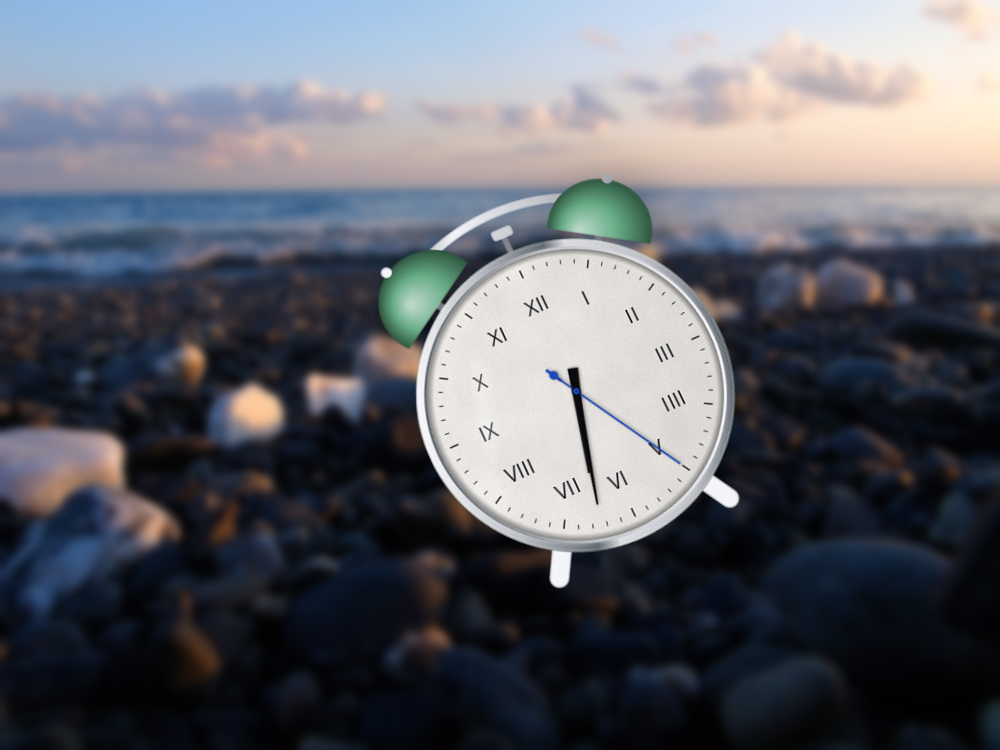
**6:32:25**
